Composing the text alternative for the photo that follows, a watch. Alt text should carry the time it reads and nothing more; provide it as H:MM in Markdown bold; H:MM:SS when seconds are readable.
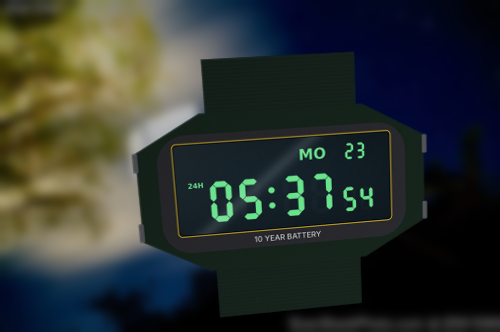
**5:37:54**
